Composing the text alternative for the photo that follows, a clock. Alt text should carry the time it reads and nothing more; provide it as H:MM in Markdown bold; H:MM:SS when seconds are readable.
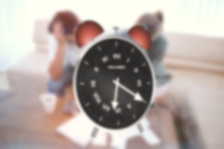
**6:20**
